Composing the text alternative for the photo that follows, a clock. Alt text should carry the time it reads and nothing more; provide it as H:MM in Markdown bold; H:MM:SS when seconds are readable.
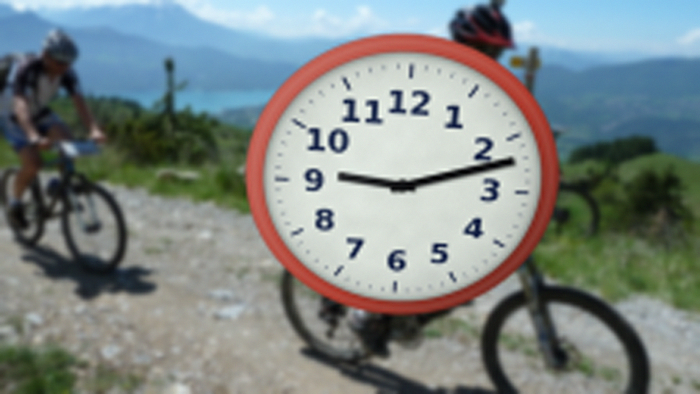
**9:12**
